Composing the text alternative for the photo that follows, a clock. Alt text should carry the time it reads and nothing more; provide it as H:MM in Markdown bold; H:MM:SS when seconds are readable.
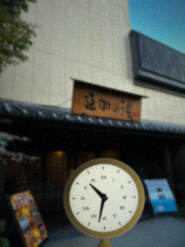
**10:32**
